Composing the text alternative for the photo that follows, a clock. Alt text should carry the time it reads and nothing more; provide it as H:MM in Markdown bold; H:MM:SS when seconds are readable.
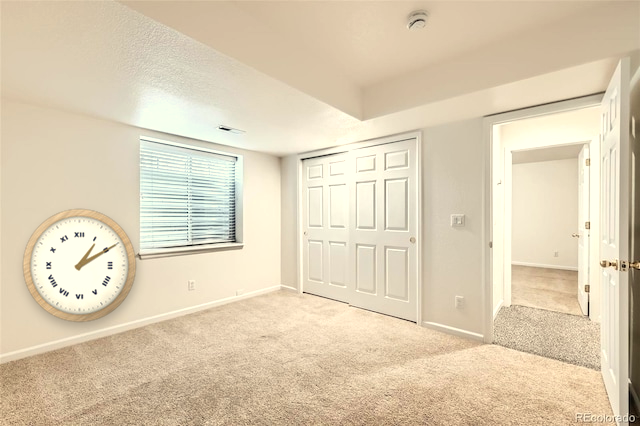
**1:10**
